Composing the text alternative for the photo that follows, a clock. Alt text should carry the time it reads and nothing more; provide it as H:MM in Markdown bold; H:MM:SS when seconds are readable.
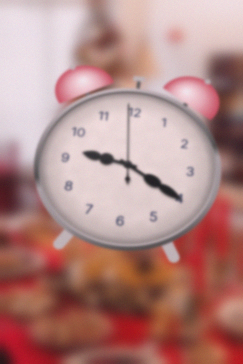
**9:19:59**
